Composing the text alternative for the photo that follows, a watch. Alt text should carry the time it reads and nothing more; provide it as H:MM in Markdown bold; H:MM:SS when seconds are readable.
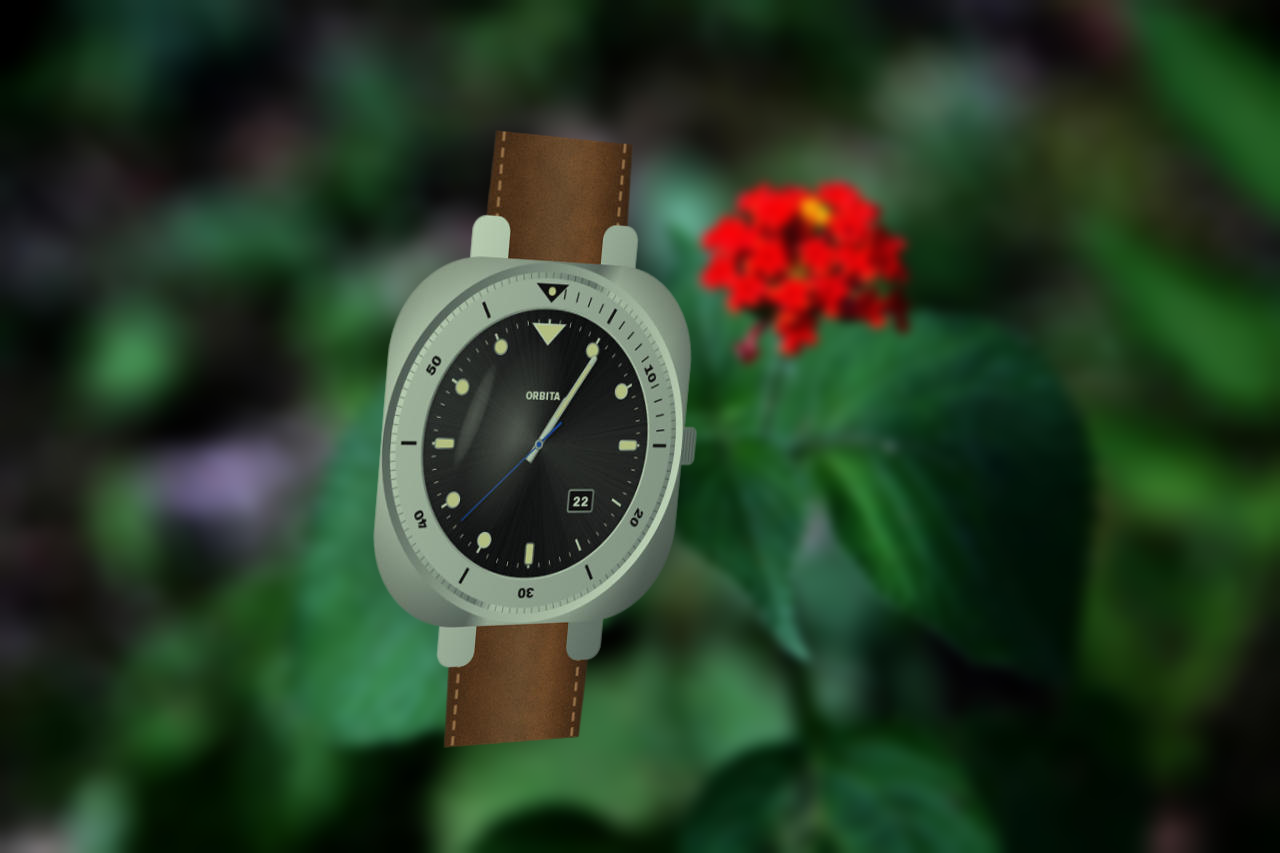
**1:05:38**
